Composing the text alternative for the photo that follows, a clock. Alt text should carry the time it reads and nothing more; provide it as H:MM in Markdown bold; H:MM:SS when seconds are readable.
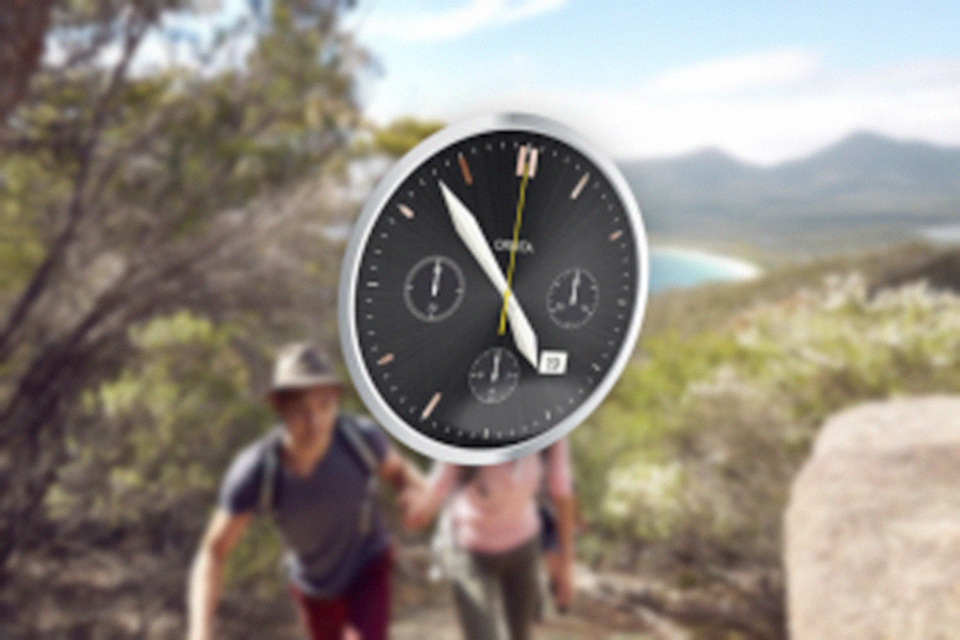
**4:53**
